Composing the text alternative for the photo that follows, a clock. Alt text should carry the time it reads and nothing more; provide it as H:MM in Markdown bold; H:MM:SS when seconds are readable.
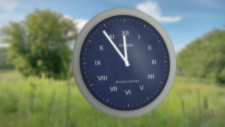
**11:54**
